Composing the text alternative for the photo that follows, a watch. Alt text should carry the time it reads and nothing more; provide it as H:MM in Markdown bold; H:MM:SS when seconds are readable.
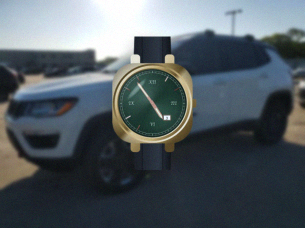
**4:54**
